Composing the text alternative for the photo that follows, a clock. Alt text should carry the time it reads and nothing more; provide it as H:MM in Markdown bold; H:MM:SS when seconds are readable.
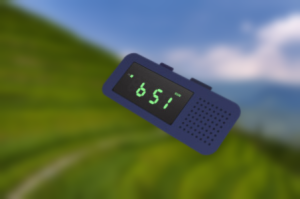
**6:51**
